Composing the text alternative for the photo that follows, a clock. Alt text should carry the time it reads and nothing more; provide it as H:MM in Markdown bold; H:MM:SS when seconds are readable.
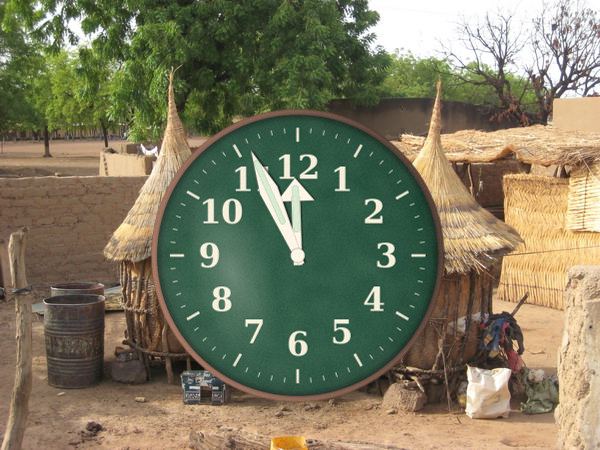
**11:56**
